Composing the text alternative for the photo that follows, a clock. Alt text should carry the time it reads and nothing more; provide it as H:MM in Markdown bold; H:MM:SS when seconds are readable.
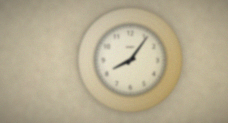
**8:06**
